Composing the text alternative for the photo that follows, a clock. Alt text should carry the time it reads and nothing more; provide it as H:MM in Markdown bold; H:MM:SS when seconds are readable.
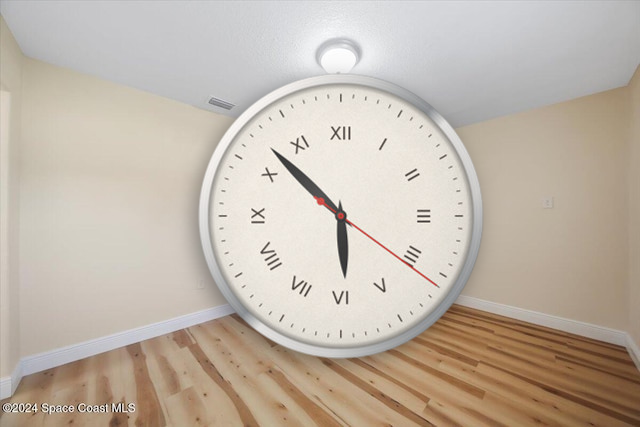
**5:52:21**
